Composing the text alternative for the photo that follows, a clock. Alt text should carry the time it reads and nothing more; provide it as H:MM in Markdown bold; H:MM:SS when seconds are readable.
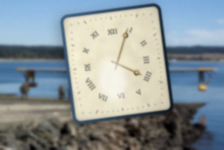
**4:04**
